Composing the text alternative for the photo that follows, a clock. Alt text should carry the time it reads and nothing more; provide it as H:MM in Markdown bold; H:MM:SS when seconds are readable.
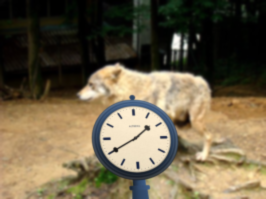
**1:40**
